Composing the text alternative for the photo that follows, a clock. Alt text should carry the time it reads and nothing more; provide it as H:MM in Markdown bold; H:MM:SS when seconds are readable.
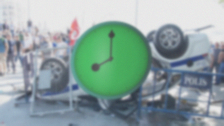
**8:00**
